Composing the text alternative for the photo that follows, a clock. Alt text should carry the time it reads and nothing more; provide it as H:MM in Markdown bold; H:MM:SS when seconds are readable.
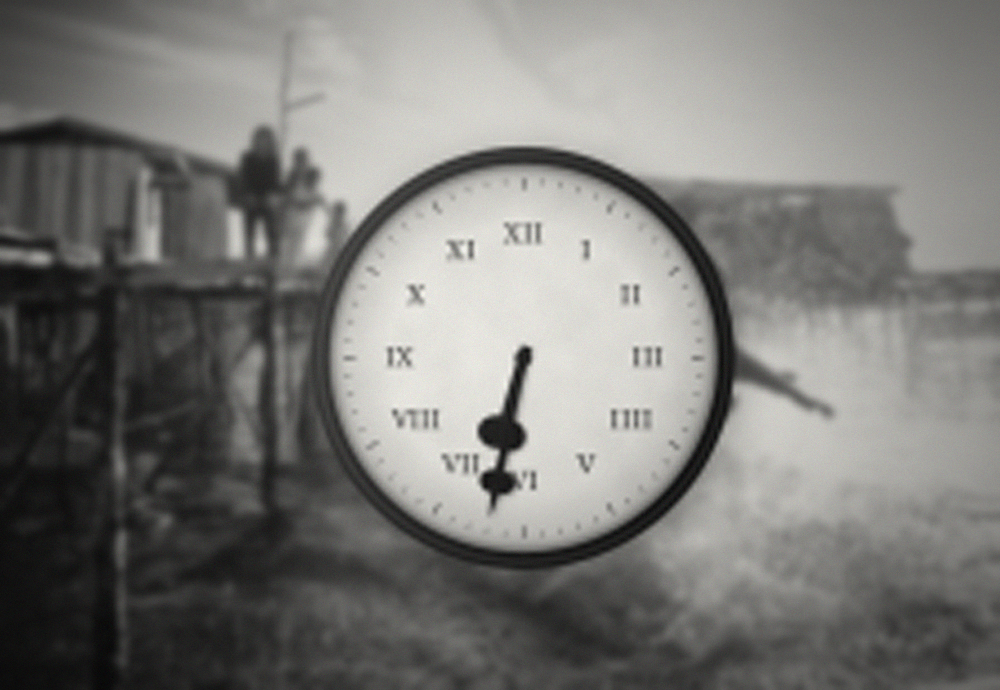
**6:32**
